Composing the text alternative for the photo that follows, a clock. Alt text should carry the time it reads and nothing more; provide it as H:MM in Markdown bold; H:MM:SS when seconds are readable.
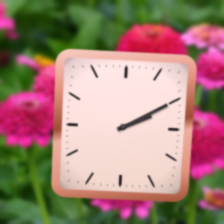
**2:10**
